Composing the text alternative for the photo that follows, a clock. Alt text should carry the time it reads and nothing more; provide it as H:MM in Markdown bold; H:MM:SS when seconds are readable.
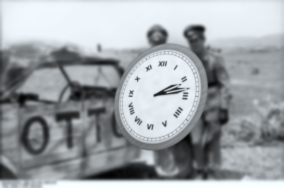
**2:13**
